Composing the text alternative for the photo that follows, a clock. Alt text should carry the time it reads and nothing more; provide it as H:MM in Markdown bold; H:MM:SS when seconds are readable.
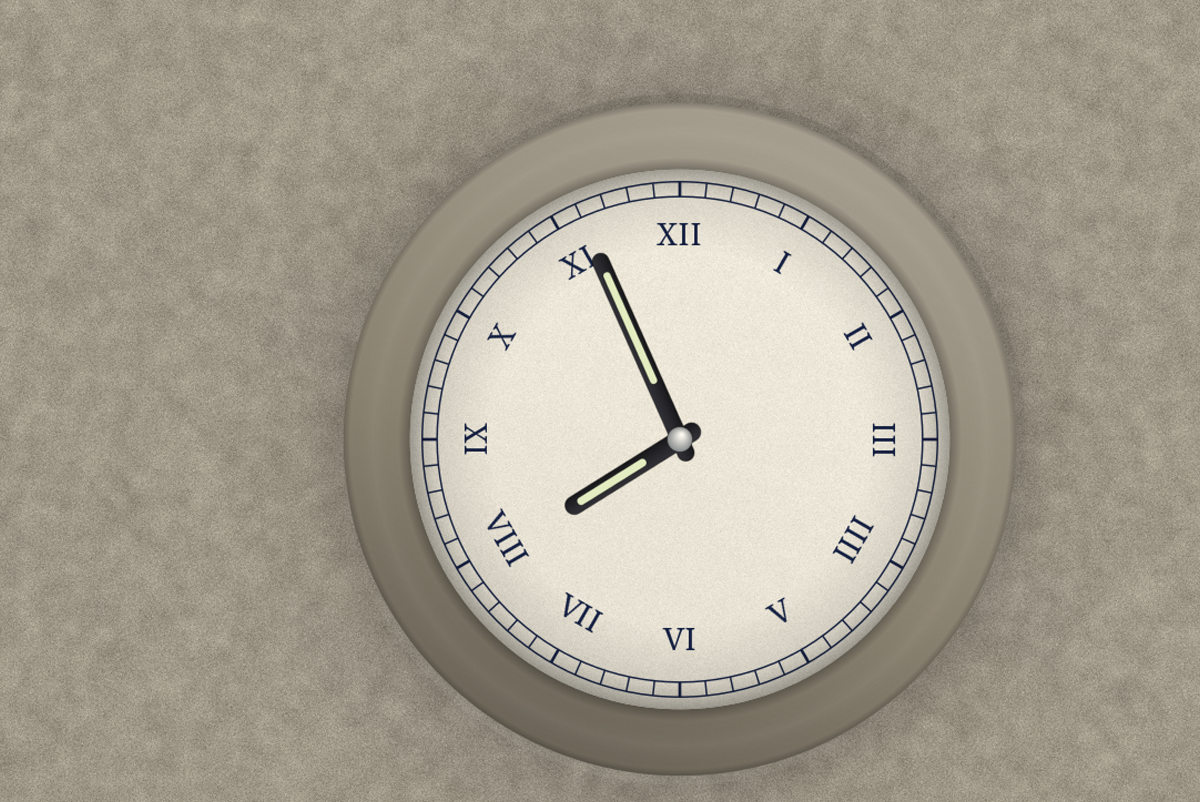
**7:56**
